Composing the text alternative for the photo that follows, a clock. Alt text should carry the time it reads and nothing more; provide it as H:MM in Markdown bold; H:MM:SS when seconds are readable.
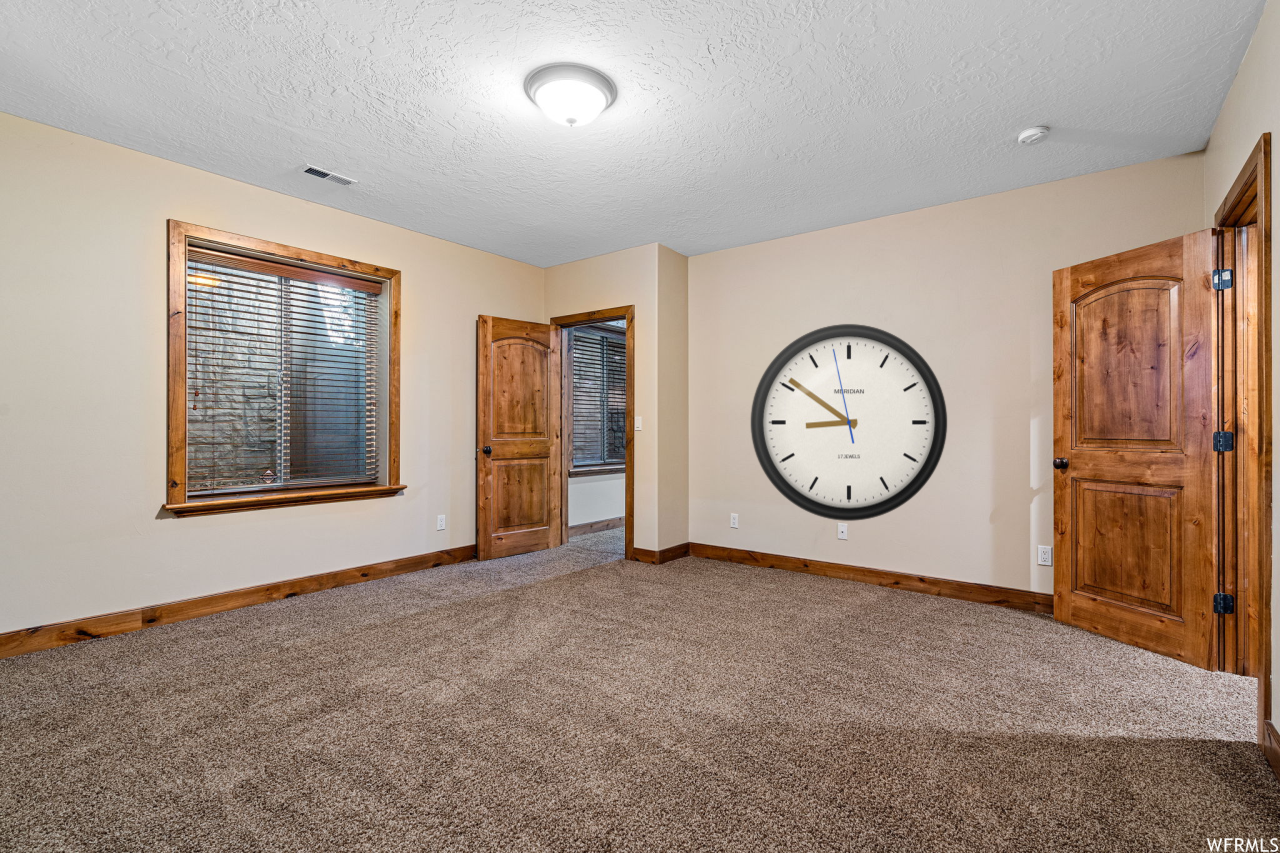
**8:50:58**
